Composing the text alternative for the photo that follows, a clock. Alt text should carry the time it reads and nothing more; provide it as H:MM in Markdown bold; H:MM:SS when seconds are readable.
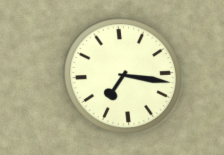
**7:17**
